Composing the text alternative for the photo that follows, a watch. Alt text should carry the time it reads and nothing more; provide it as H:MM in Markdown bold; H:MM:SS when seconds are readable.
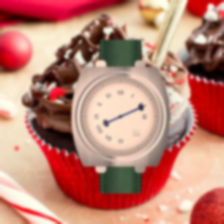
**8:11**
